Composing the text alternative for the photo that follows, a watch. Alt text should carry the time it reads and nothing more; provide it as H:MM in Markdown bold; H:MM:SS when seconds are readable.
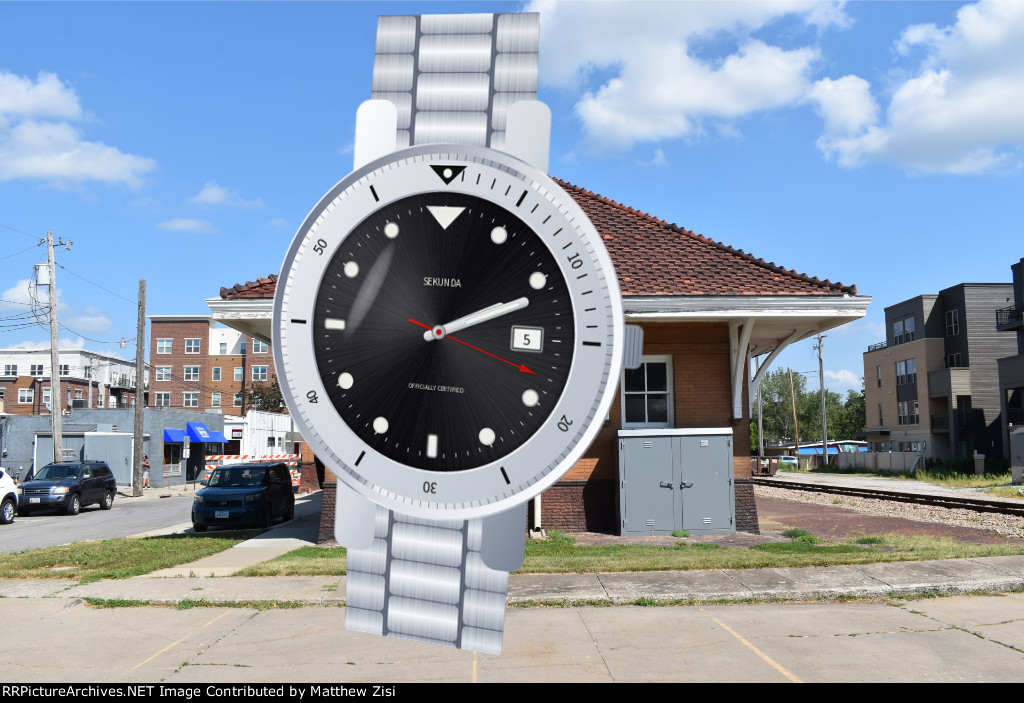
**2:11:18**
